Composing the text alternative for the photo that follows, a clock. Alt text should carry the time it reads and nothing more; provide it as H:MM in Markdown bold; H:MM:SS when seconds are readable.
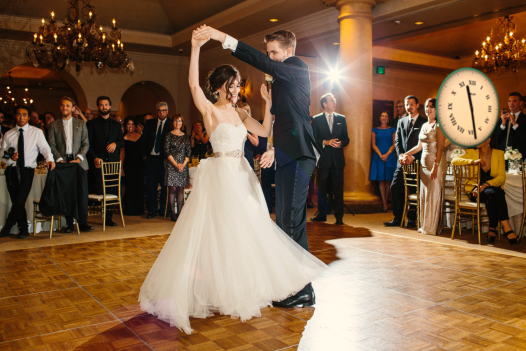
**11:28**
